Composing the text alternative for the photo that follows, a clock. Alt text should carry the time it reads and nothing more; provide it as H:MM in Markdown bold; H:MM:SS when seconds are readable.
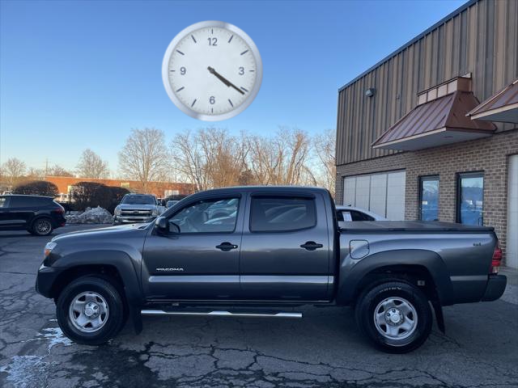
**4:21**
